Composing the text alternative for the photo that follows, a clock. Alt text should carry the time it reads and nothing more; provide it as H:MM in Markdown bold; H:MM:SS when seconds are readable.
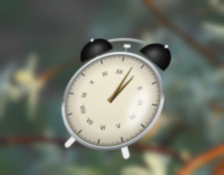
**1:03**
